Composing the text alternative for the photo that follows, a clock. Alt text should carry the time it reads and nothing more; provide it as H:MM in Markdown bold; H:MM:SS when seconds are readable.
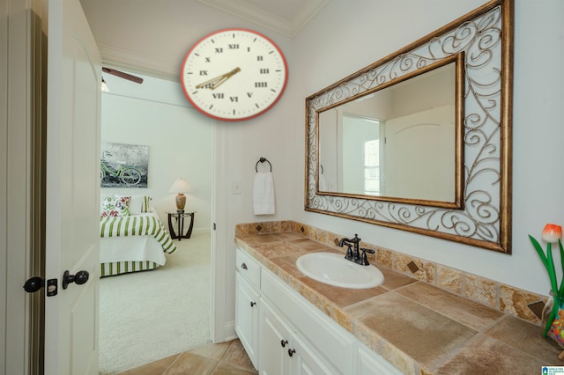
**7:41**
